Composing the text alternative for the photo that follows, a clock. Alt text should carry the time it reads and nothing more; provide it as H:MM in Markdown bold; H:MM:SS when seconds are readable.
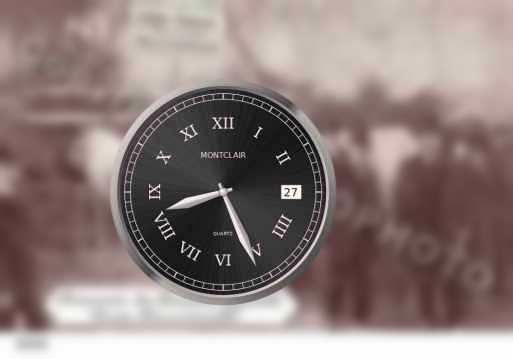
**8:26**
